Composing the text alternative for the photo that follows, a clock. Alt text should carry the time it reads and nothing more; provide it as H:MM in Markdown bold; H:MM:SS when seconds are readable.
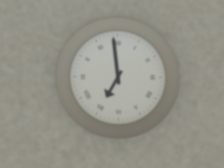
**6:59**
